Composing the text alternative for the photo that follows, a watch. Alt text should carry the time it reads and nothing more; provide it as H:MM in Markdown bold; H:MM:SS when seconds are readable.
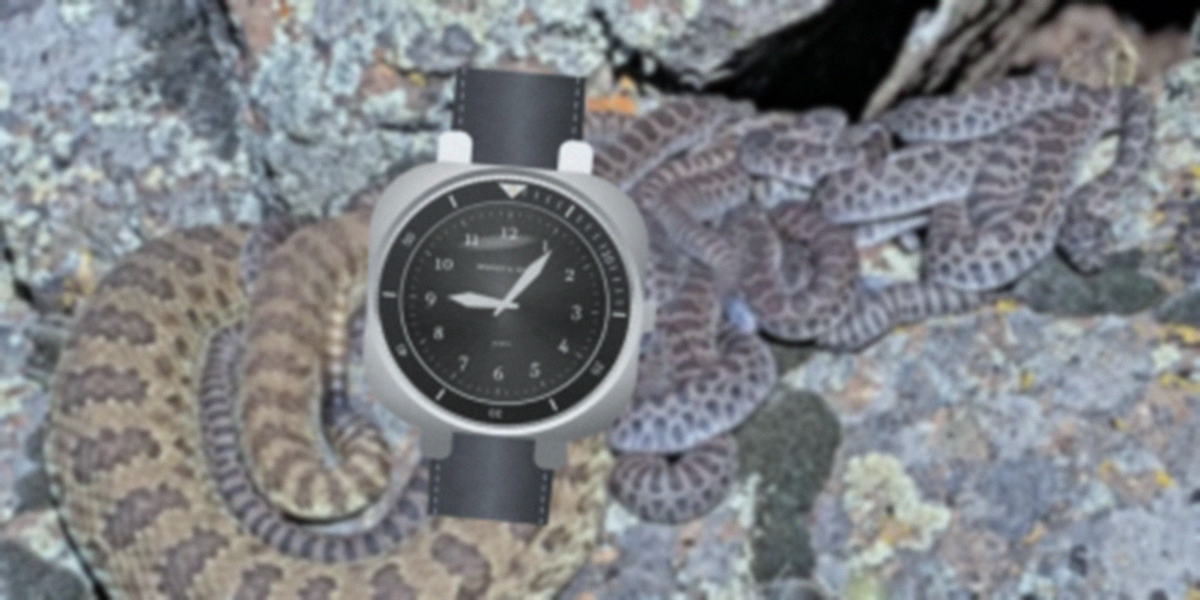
**9:06**
